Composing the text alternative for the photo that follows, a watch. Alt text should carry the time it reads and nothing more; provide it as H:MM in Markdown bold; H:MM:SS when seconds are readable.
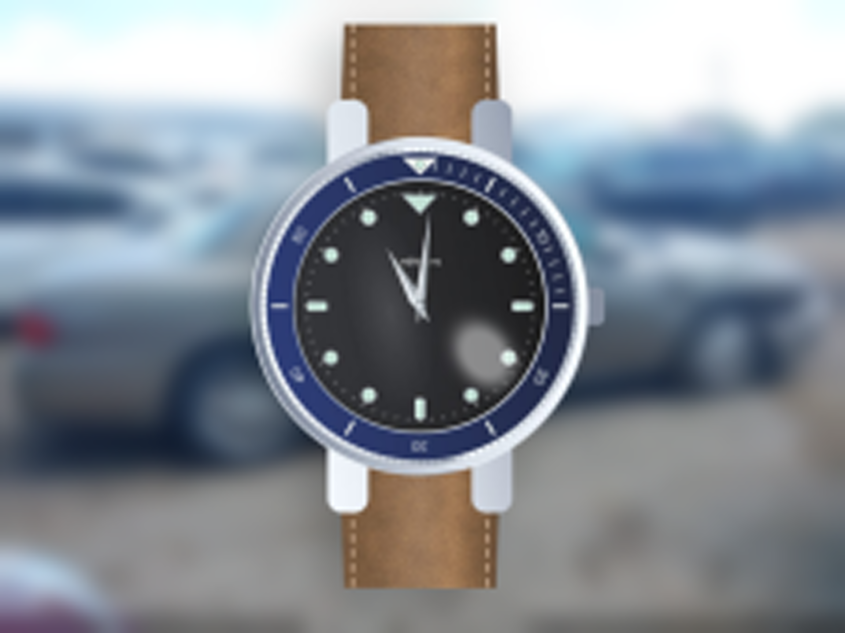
**11:01**
